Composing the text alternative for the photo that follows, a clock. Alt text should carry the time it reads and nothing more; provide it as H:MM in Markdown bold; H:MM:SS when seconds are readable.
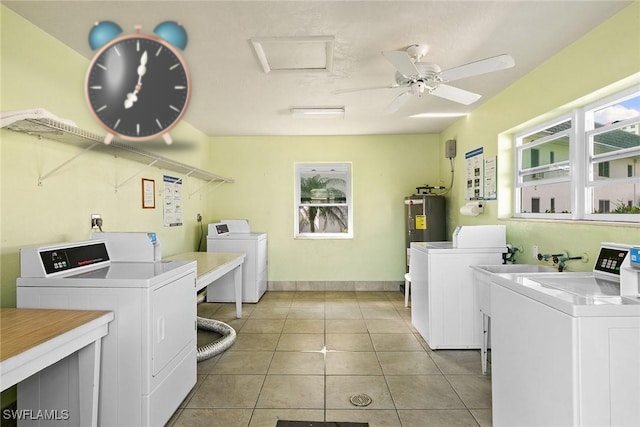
**7:02**
